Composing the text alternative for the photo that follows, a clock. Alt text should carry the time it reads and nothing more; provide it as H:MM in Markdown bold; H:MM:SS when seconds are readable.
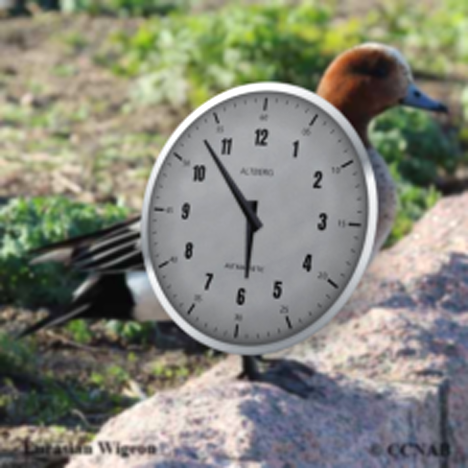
**5:53**
